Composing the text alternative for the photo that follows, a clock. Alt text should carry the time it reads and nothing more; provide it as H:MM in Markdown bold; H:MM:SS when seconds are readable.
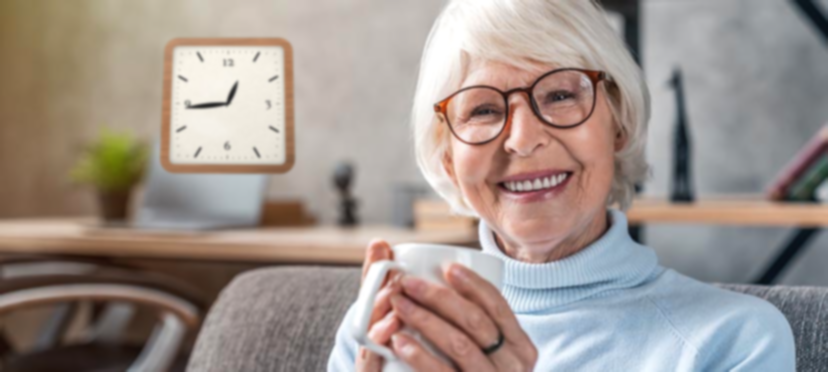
**12:44**
